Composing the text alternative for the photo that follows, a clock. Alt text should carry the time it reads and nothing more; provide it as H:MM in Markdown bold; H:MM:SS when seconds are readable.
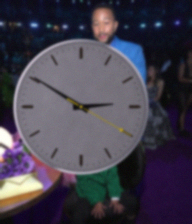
**2:50:20**
